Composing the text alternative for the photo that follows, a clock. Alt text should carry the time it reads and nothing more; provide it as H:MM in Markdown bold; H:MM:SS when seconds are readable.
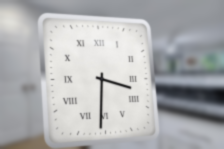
**3:31**
